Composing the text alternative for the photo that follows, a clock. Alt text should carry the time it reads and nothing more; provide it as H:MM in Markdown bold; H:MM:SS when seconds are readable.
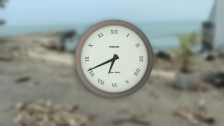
**6:41**
